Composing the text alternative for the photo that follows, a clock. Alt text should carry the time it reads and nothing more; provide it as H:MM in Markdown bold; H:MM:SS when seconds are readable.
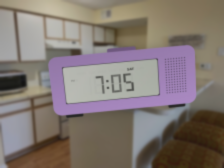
**7:05**
